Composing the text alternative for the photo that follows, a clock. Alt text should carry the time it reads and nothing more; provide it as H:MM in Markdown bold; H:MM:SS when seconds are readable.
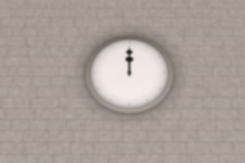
**12:00**
